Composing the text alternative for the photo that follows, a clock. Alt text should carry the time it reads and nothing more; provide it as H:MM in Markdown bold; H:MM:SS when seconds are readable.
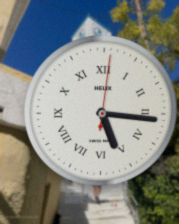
**5:16:01**
